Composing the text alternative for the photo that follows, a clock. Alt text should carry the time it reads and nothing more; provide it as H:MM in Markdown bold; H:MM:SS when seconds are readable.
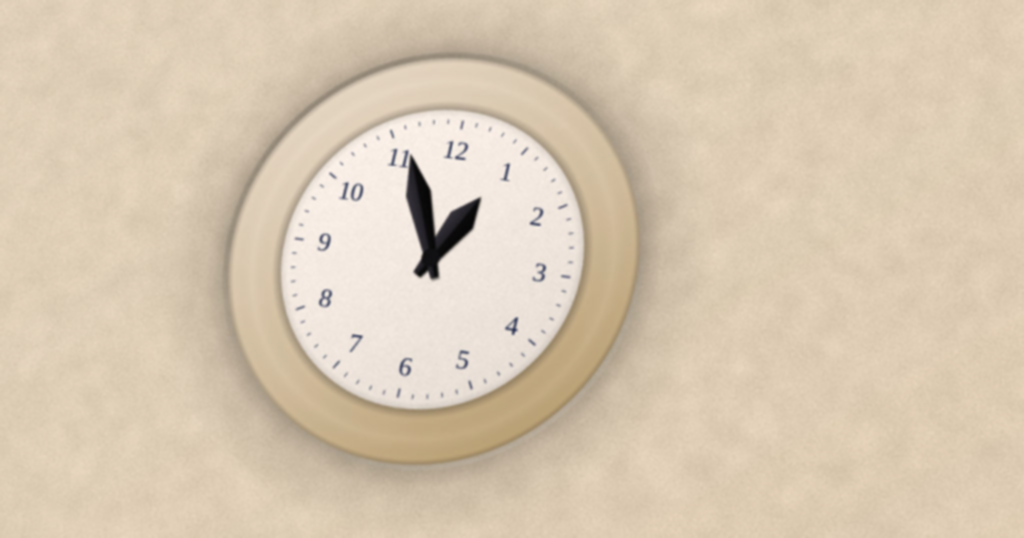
**12:56**
